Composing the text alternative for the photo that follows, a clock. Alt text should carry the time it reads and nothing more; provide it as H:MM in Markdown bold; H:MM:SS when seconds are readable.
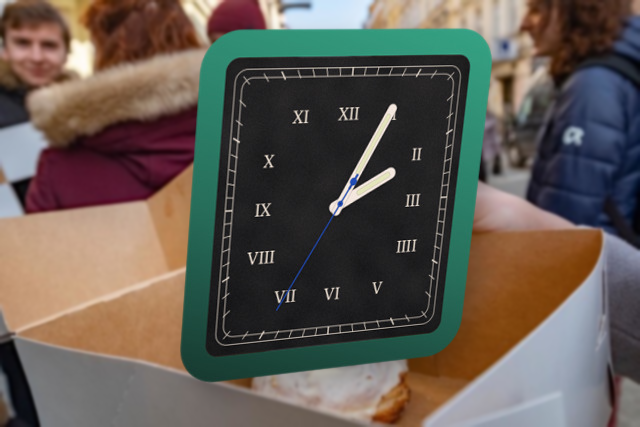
**2:04:35**
